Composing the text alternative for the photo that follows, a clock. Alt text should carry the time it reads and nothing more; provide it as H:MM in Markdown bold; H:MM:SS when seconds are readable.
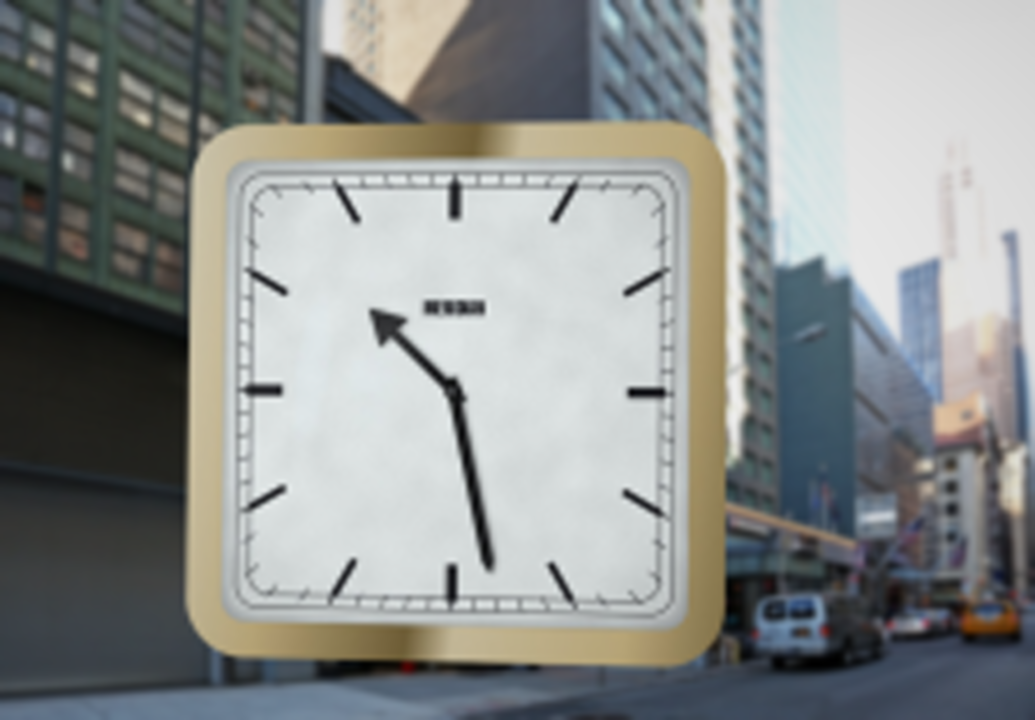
**10:28**
